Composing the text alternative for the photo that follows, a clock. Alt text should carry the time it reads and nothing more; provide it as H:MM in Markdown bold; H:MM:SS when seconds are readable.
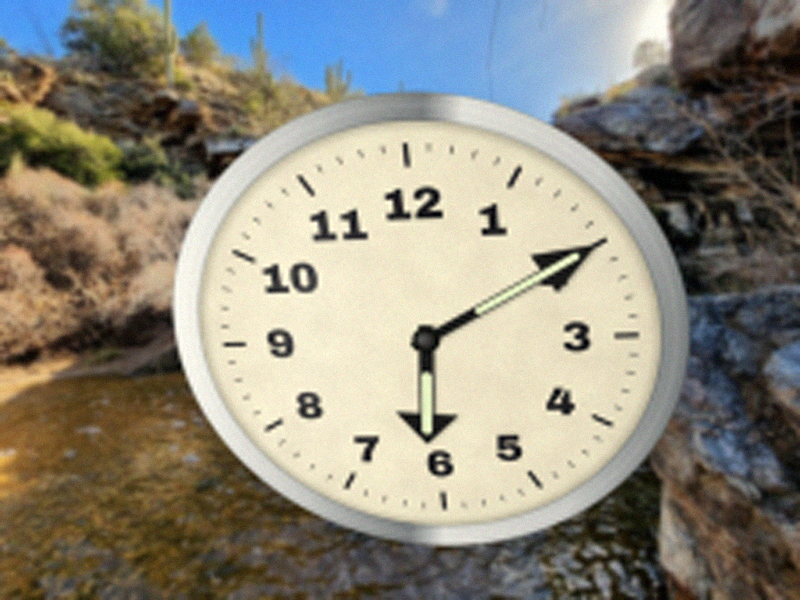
**6:10**
